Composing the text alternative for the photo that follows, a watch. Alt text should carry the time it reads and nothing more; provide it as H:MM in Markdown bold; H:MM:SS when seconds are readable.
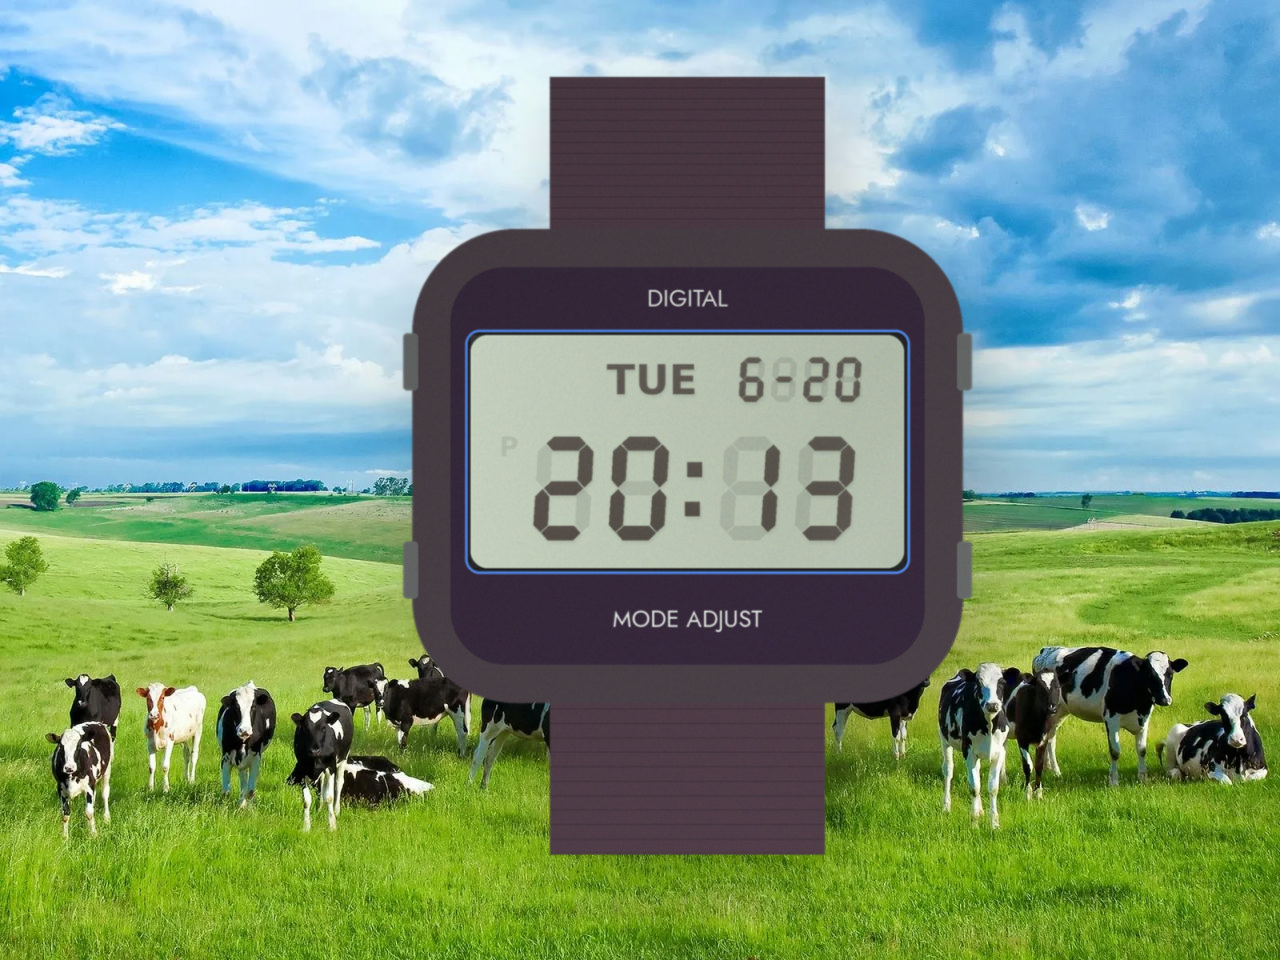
**20:13**
